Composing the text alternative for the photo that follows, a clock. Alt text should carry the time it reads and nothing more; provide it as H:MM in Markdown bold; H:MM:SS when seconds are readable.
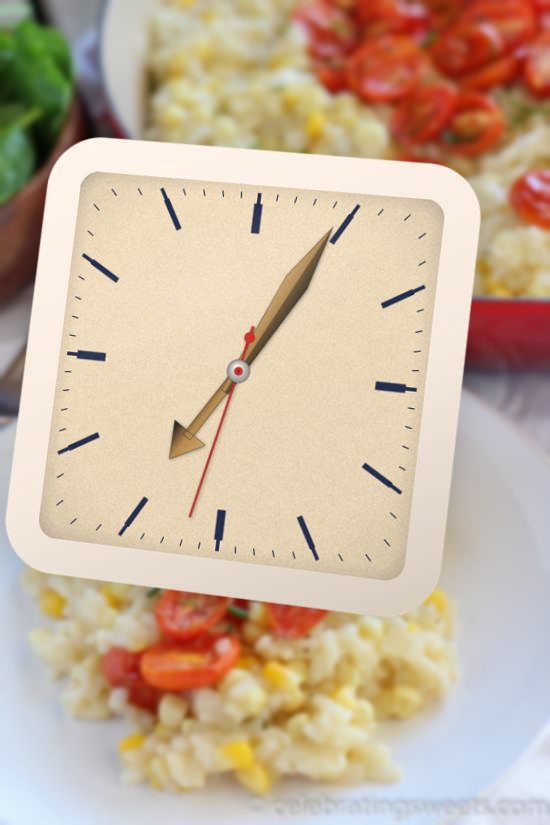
**7:04:32**
